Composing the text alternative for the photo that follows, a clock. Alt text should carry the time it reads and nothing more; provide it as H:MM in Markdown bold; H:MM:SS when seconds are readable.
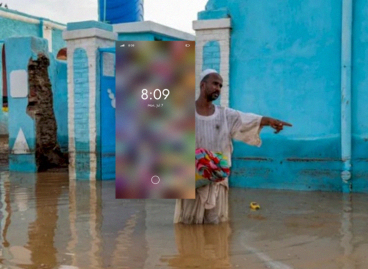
**8:09**
